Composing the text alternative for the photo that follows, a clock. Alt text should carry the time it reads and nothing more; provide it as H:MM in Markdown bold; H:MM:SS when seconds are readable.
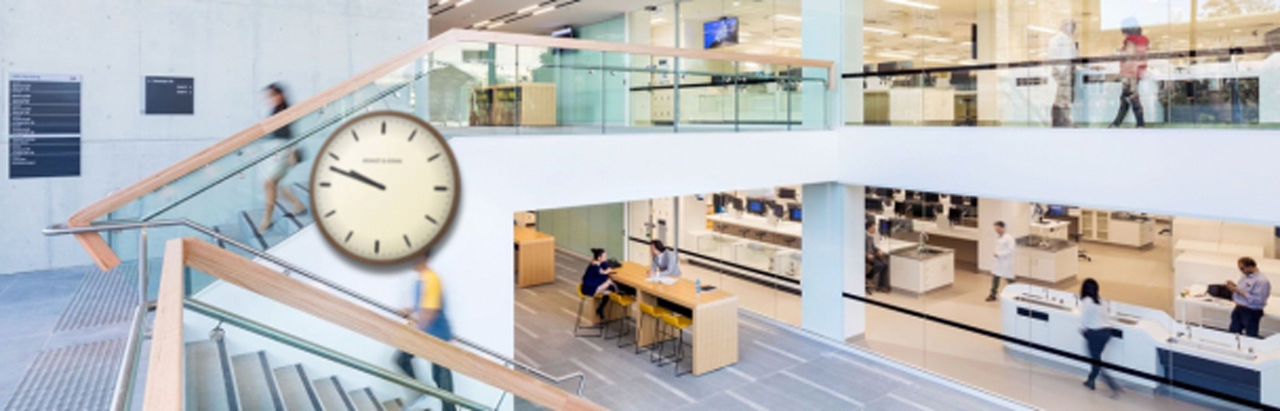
**9:48**
